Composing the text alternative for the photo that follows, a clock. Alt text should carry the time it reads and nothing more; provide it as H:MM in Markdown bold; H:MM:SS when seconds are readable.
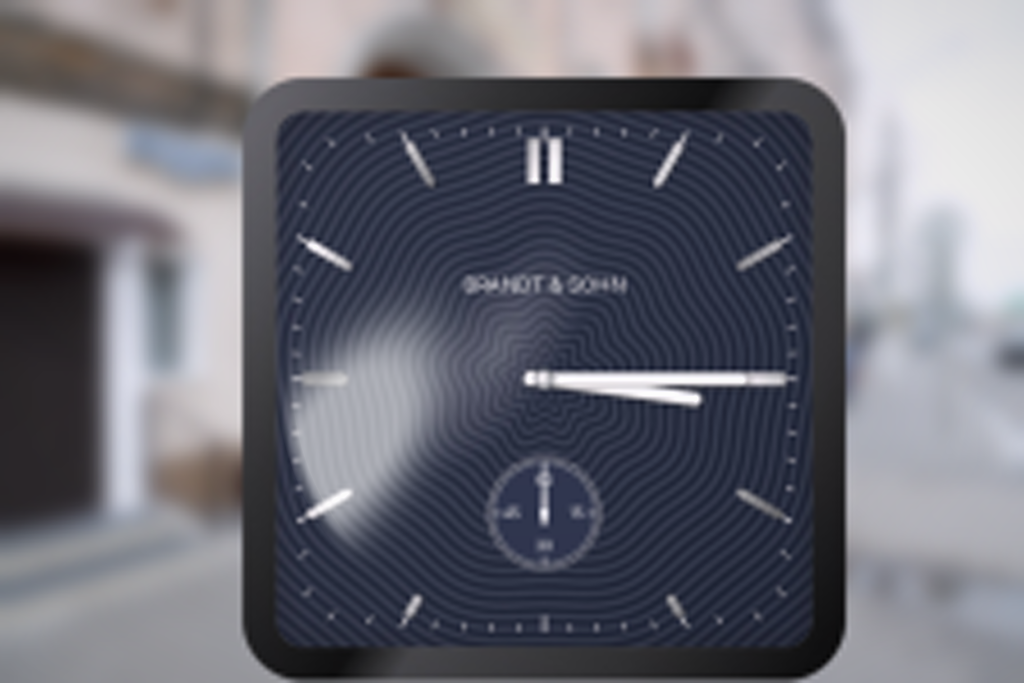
**3:15**
